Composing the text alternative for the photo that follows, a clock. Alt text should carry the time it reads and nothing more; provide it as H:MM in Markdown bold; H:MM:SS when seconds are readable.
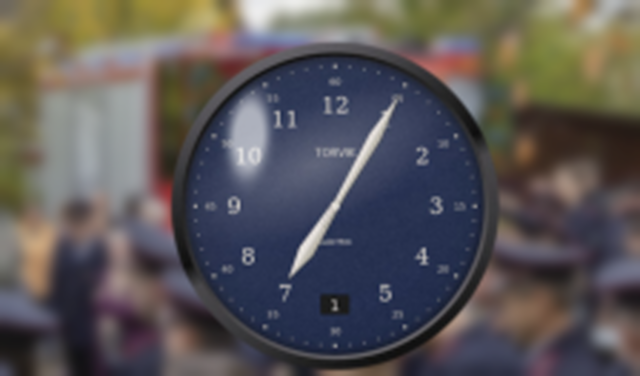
**7:05**
